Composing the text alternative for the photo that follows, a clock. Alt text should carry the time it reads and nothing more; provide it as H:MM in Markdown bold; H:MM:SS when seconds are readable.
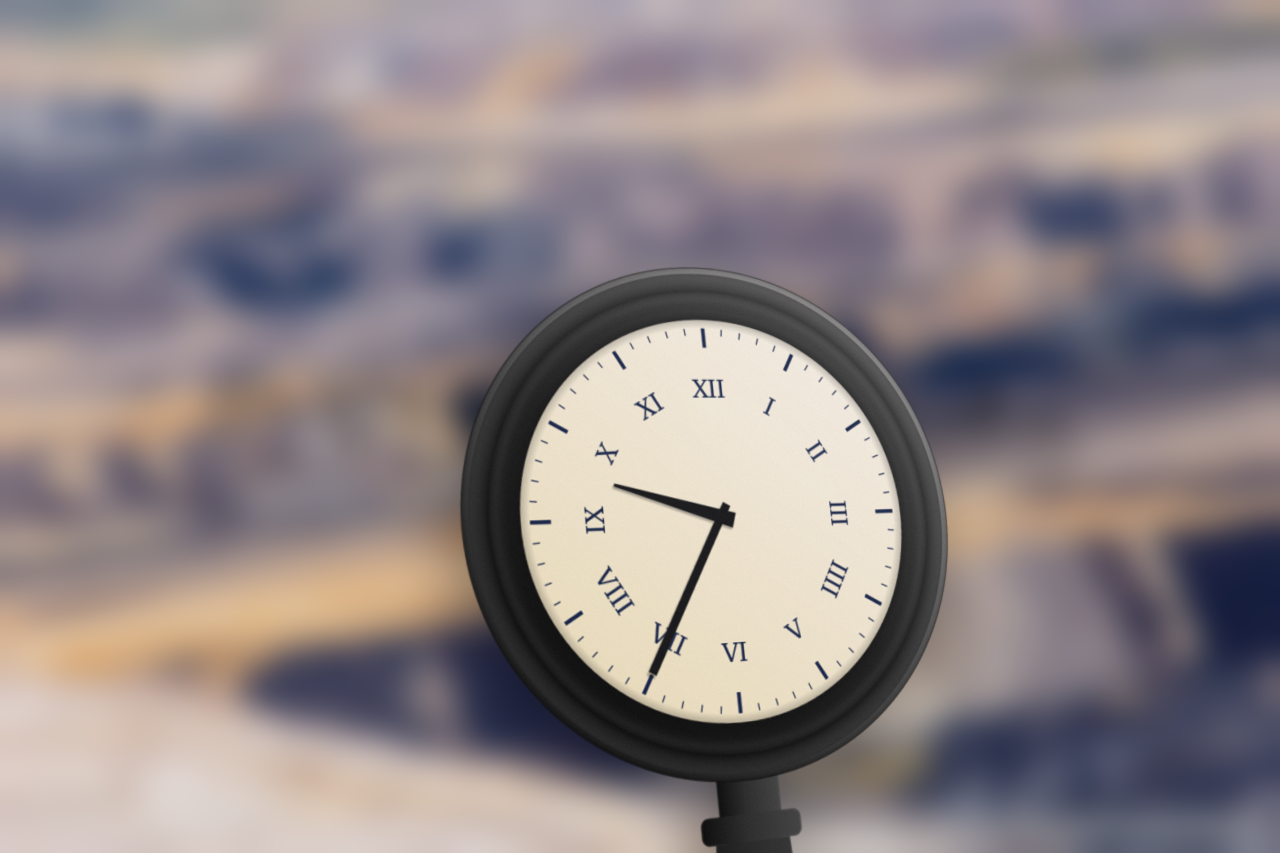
**9:35**
